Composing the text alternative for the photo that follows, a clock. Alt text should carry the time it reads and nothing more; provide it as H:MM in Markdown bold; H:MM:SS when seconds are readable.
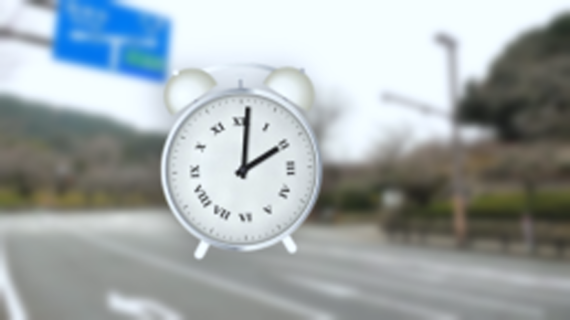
**2:01**
